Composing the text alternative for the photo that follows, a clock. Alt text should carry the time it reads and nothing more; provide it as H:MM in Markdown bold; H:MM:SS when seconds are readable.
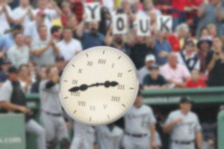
**2:42**
